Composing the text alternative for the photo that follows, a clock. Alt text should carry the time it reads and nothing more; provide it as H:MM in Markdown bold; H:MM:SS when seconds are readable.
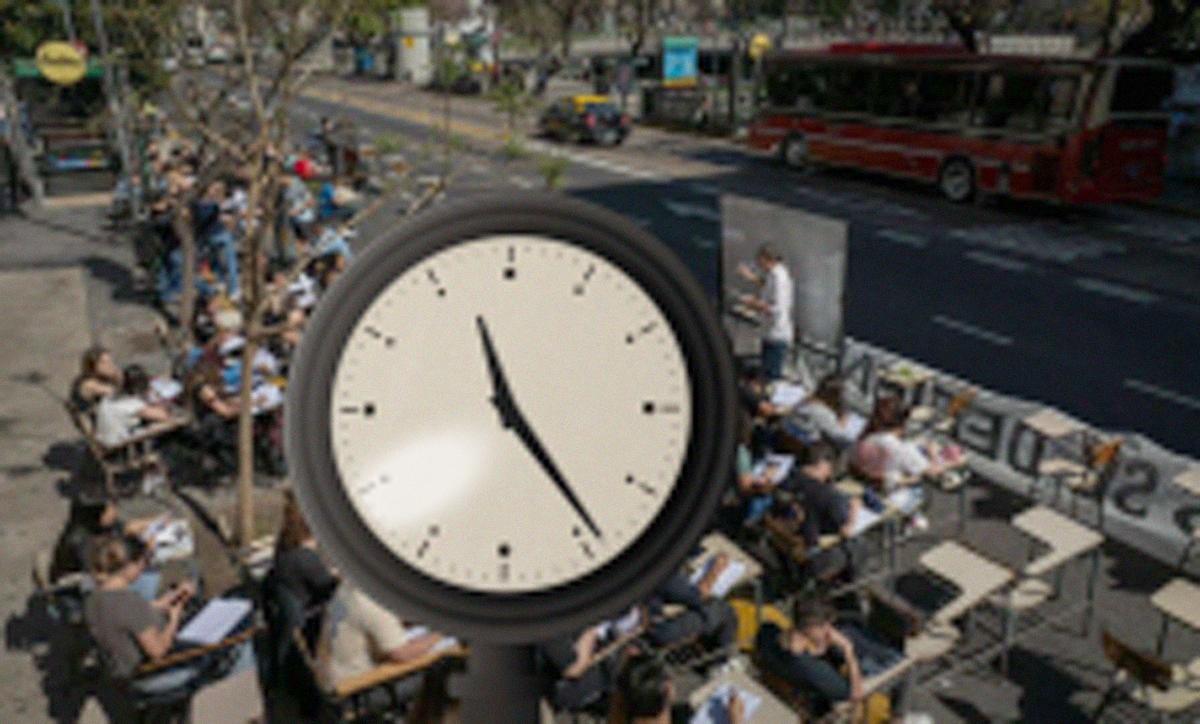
**11:24**
